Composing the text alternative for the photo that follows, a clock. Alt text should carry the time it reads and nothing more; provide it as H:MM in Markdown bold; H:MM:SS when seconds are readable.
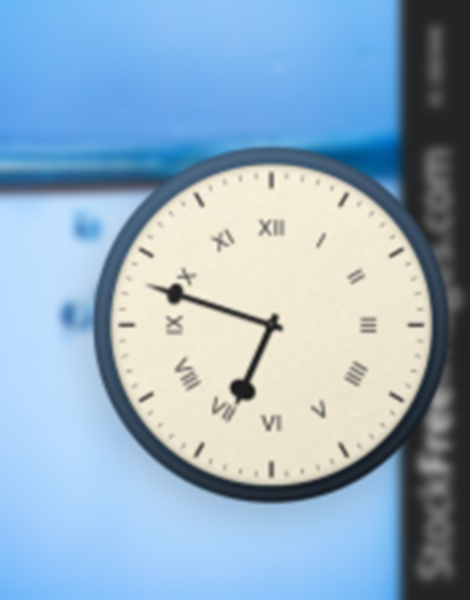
**6:48**
